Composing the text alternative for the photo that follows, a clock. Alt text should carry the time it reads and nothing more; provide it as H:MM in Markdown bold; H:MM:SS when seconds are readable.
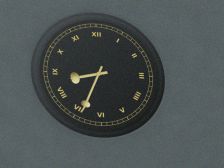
**8:34**
